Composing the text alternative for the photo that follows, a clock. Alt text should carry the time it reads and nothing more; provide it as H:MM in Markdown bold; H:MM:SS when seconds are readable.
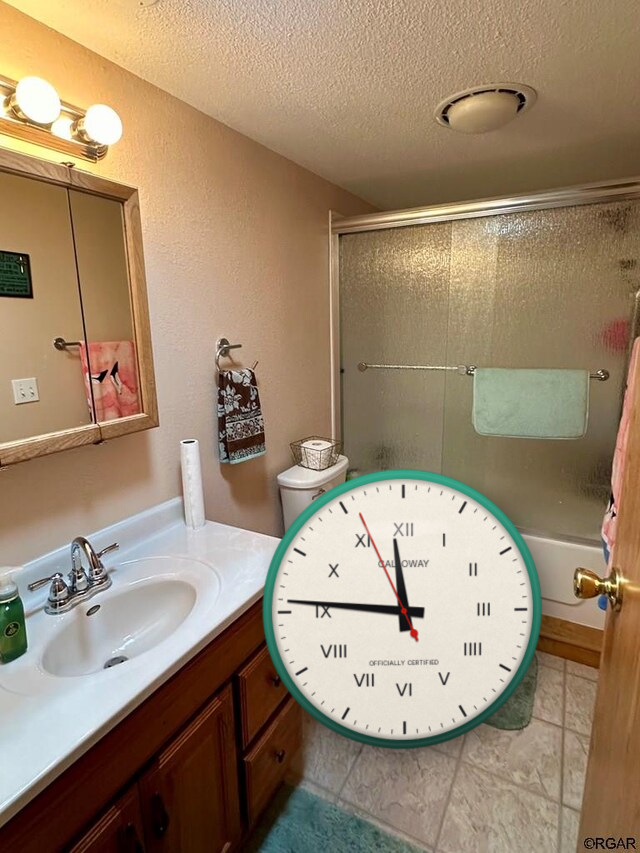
**11:45:56**
